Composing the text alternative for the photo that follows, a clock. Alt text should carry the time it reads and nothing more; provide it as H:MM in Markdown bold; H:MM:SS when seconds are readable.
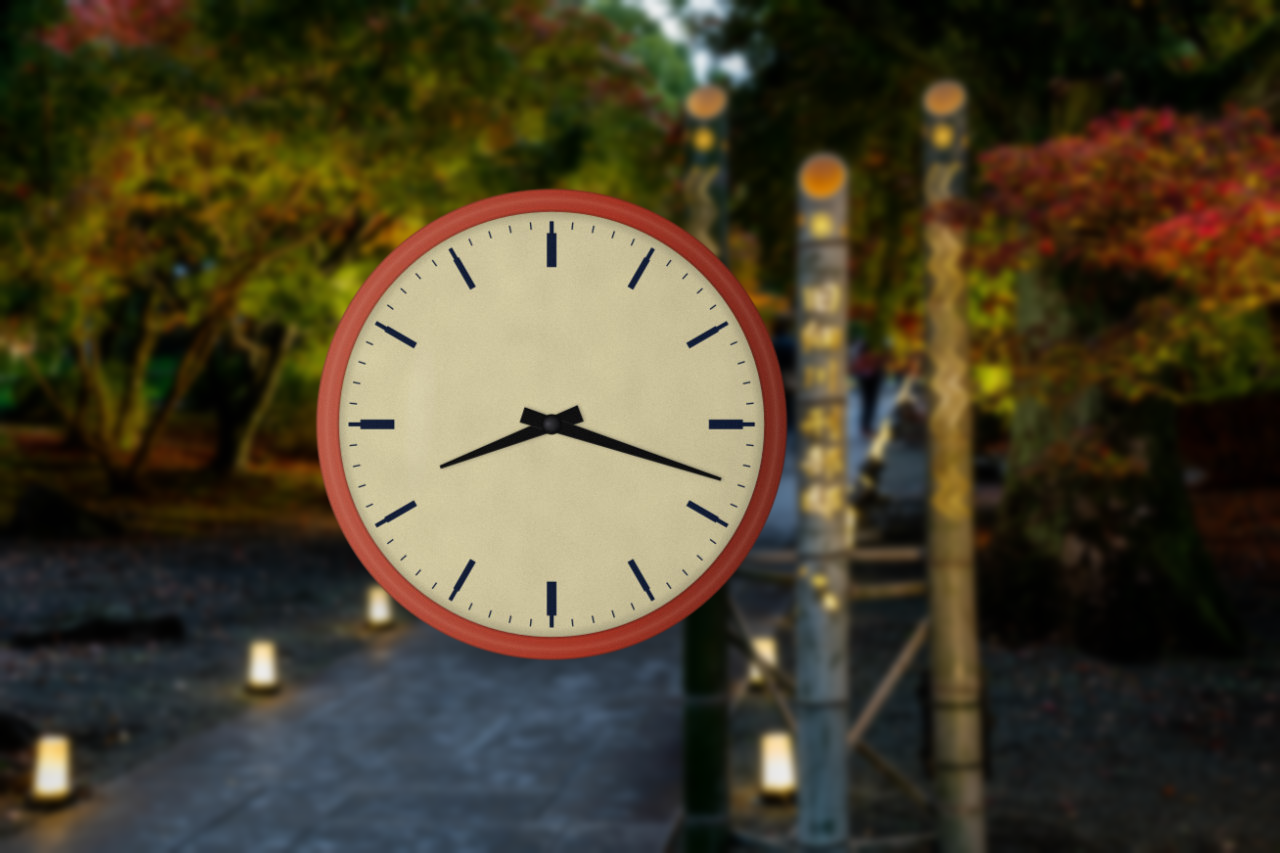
**8:18**
